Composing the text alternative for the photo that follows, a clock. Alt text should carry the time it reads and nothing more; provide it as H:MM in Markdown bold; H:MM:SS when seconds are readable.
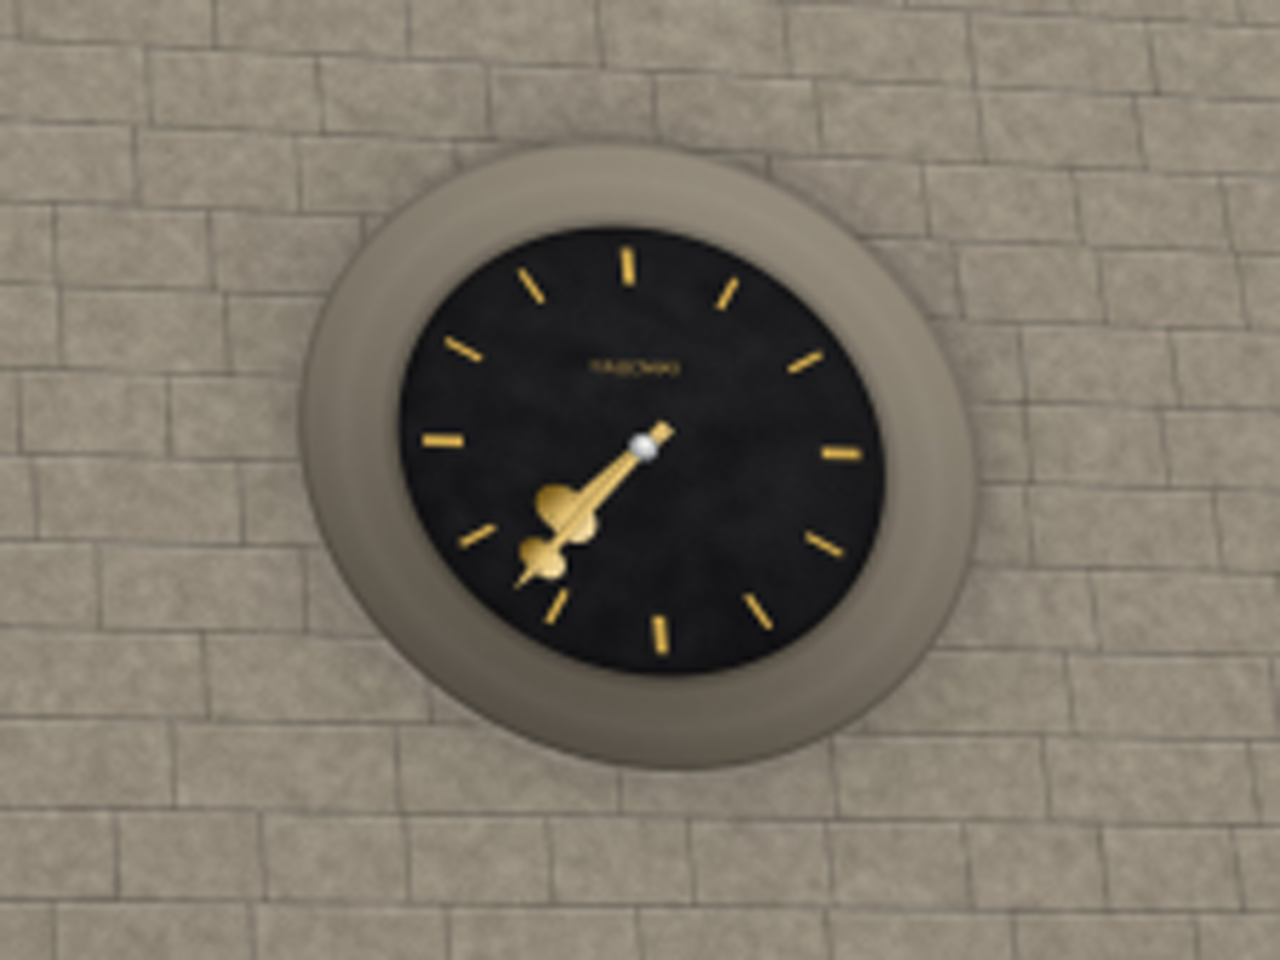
**7:37**
